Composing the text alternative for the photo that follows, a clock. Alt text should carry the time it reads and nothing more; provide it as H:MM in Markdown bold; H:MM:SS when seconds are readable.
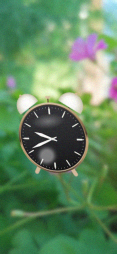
**9:41**
